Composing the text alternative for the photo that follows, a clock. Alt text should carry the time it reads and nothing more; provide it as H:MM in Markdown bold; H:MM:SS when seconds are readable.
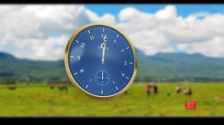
**12:01**
